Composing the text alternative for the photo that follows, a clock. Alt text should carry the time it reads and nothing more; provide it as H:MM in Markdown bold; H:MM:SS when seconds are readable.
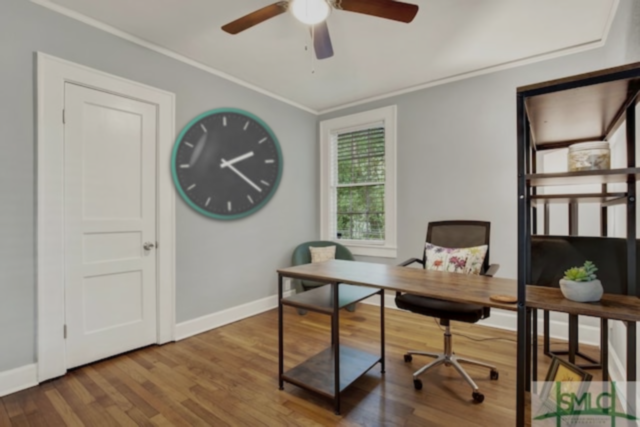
**2:22**
